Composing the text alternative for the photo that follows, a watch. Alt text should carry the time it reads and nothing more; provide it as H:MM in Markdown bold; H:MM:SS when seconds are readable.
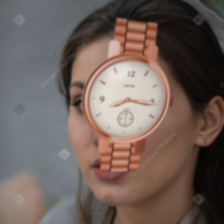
**8:16**
